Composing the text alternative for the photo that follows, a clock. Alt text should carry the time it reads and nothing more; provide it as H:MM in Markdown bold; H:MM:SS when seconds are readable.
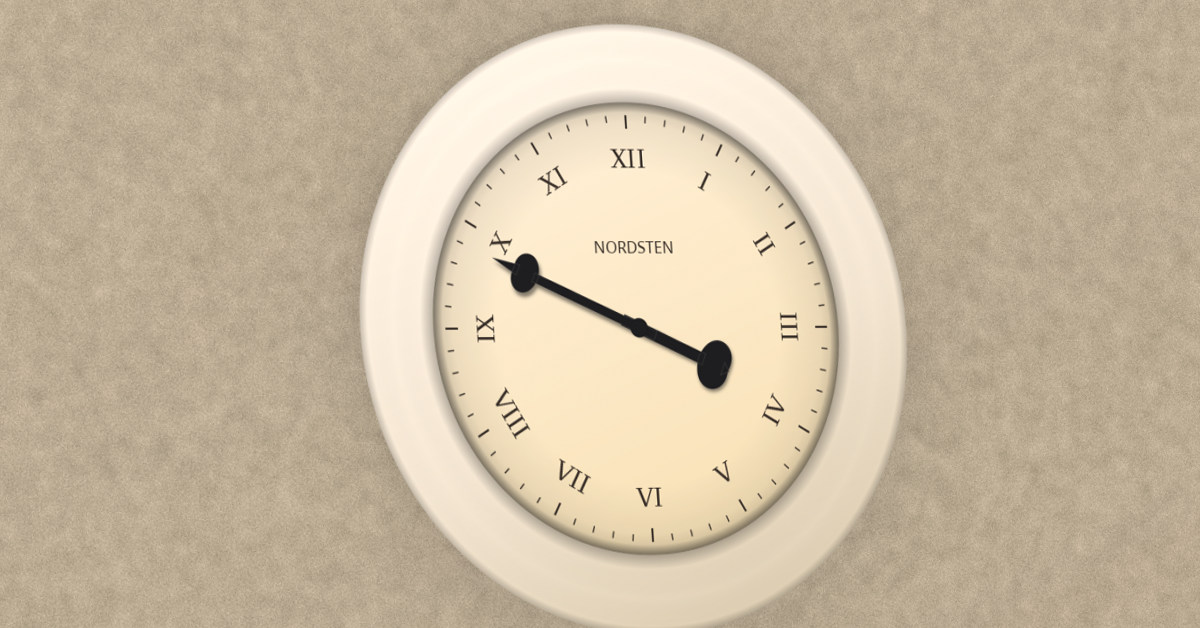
**3:49**
